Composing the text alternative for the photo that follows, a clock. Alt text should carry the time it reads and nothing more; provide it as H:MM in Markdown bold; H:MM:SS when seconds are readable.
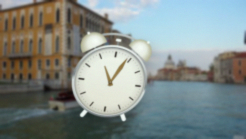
**11:04**
